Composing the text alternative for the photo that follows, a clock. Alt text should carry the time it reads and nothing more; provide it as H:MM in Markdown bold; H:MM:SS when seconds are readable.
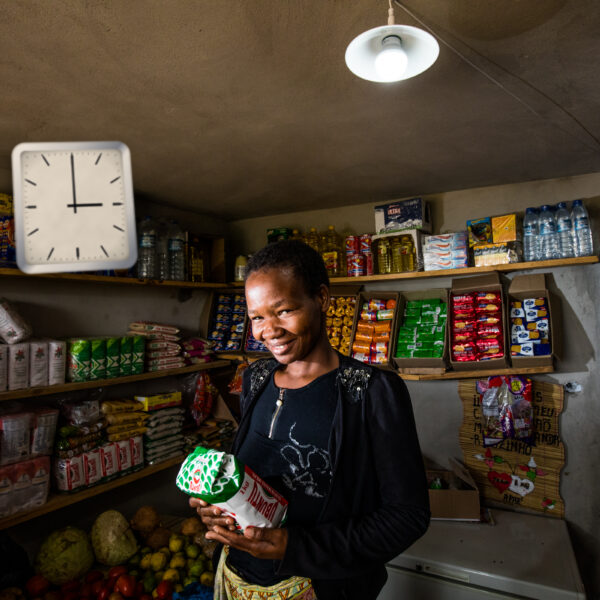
**3:00**
